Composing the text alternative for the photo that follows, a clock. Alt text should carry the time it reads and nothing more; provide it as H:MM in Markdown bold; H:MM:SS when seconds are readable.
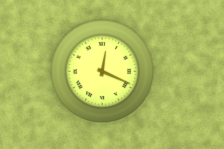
**12:19**
